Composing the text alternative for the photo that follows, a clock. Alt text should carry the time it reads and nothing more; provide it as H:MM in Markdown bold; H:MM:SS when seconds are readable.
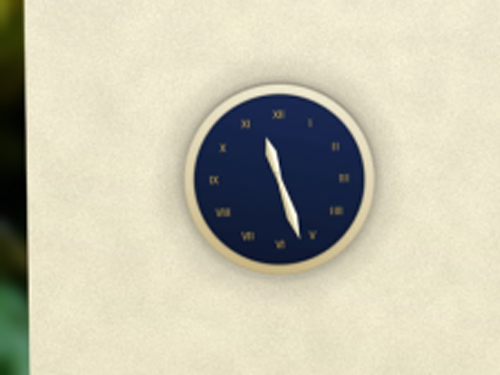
**11:27**
